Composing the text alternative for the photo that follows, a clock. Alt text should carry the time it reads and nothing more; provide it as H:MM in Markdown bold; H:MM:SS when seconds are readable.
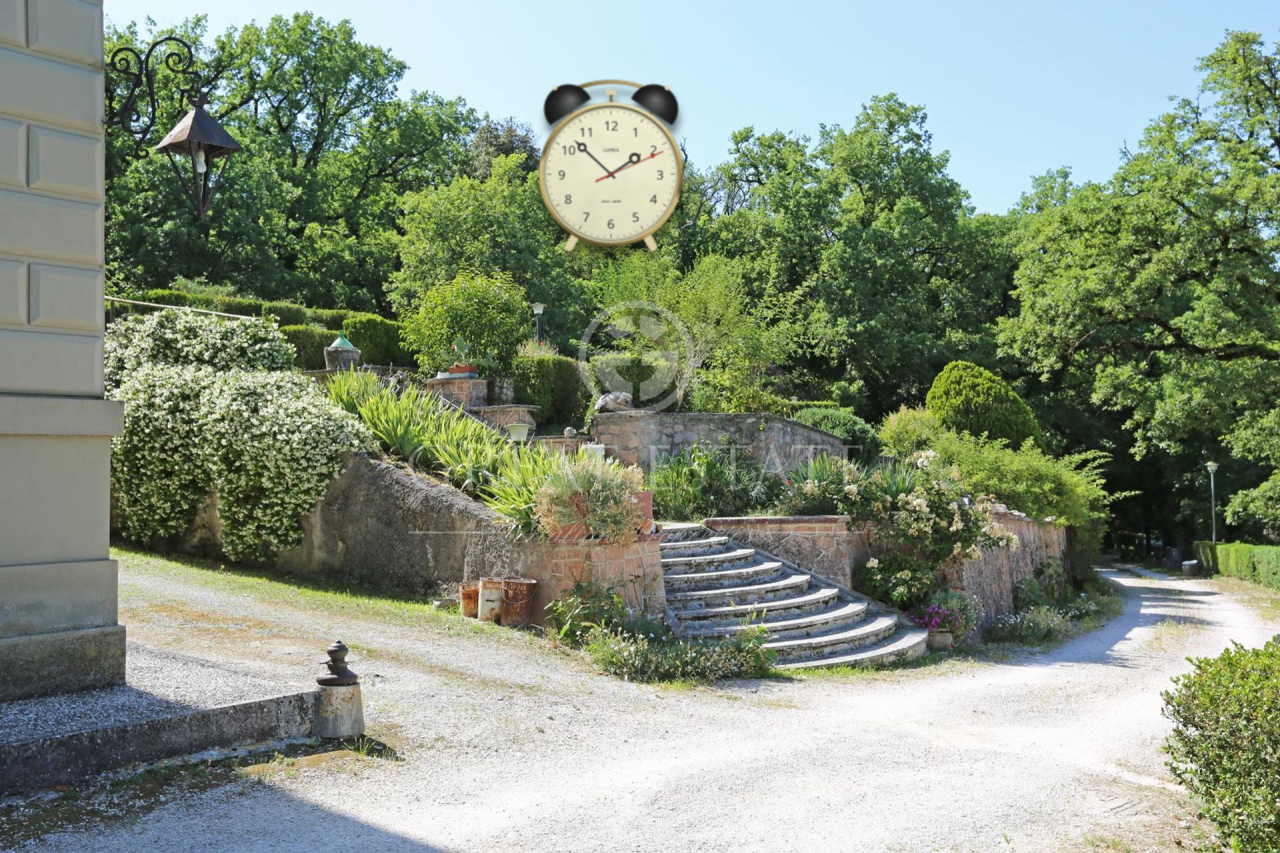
**1:52:11**
